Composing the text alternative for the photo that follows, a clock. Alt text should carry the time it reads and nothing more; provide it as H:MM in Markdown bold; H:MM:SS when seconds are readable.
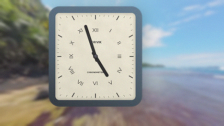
**4:57**
